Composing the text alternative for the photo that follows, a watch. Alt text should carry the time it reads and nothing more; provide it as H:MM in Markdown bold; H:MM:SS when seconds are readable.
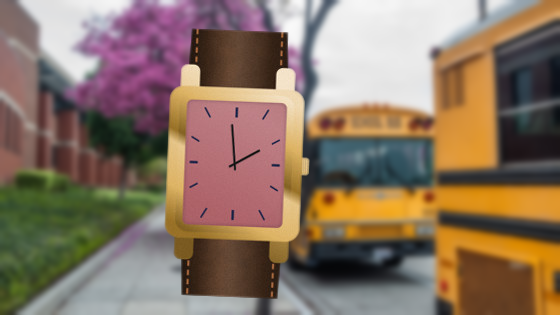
**1:59**
